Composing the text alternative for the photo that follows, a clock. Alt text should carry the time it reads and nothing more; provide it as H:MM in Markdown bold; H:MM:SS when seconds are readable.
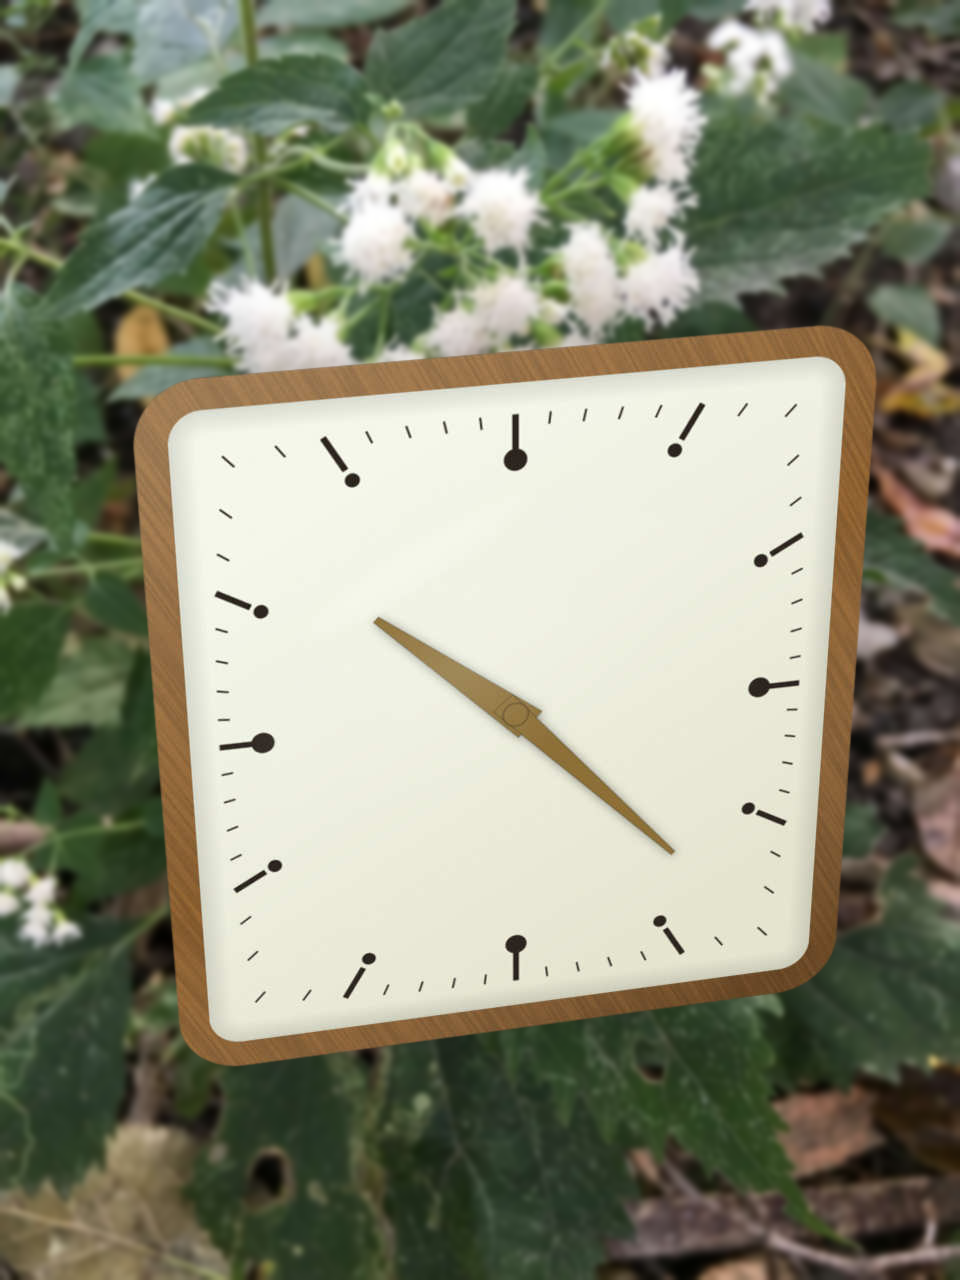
**10:23**
